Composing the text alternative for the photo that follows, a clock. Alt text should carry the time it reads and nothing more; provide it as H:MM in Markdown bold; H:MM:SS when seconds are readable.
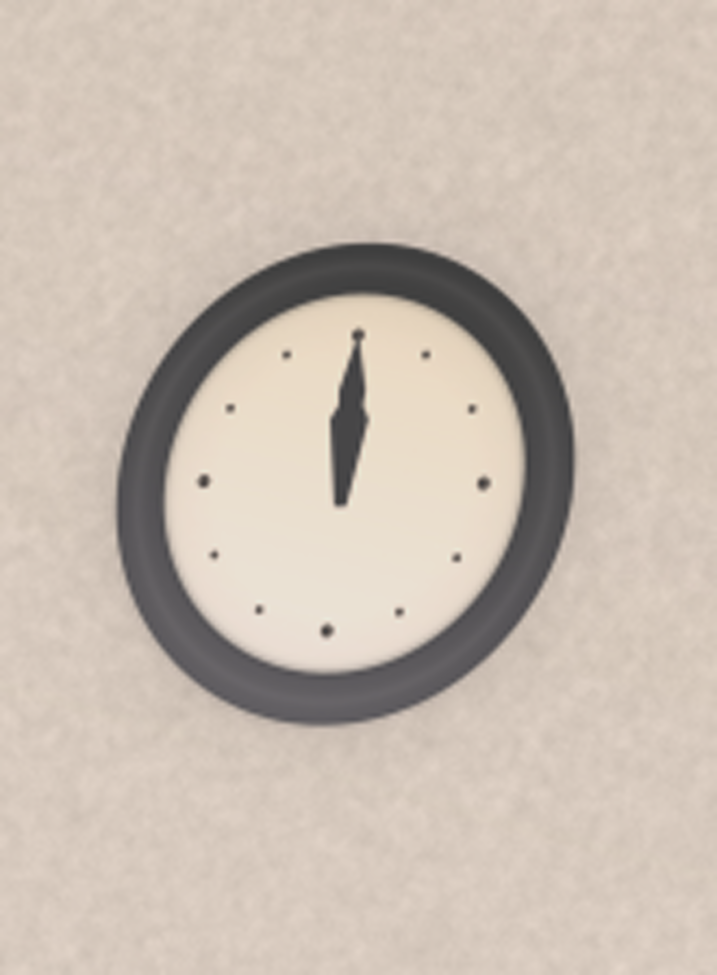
**12:00**
